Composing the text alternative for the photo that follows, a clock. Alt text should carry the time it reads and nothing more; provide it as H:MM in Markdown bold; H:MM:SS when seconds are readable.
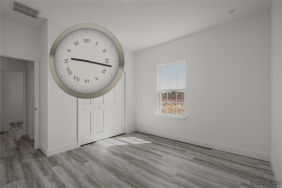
**9:17**
